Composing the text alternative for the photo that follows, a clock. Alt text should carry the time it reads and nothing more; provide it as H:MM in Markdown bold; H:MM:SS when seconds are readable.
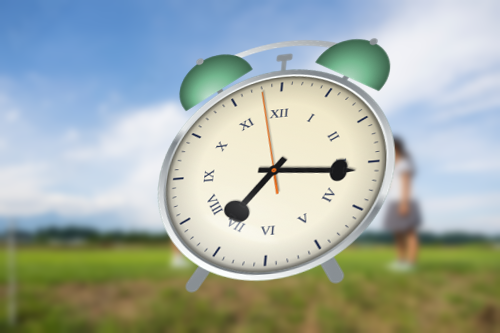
**7:15:58**
